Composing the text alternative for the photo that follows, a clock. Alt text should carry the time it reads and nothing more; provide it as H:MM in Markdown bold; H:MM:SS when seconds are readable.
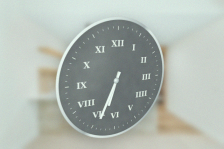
**6:34**
